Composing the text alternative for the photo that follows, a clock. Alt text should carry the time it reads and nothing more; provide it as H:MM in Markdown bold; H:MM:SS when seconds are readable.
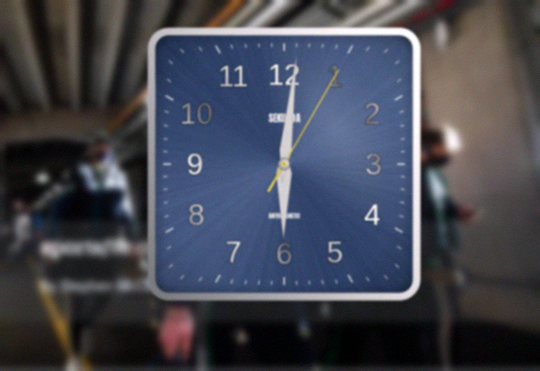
**6:01:05**
